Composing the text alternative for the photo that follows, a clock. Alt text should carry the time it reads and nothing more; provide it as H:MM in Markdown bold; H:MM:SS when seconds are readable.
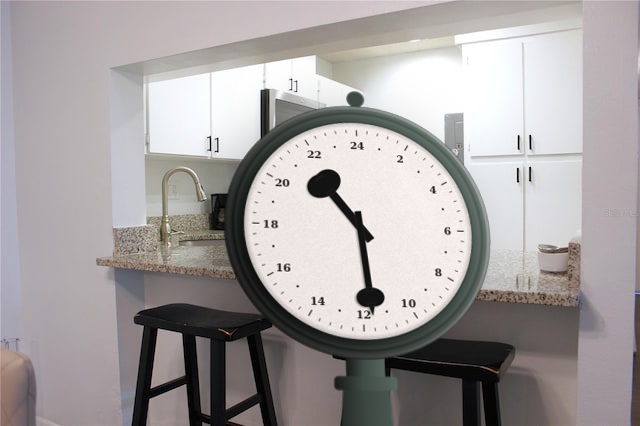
**21:29**
